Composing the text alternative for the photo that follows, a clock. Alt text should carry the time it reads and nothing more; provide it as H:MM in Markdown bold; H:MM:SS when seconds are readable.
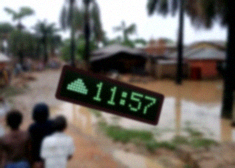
**11:57**
